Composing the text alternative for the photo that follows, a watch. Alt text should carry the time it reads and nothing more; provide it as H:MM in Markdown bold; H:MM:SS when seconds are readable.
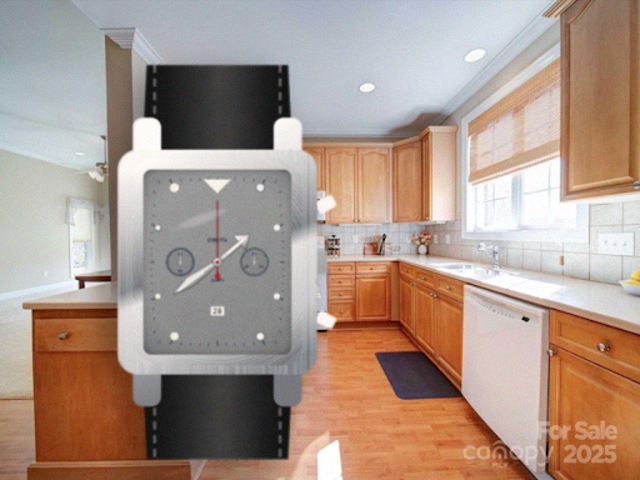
**1:39**
